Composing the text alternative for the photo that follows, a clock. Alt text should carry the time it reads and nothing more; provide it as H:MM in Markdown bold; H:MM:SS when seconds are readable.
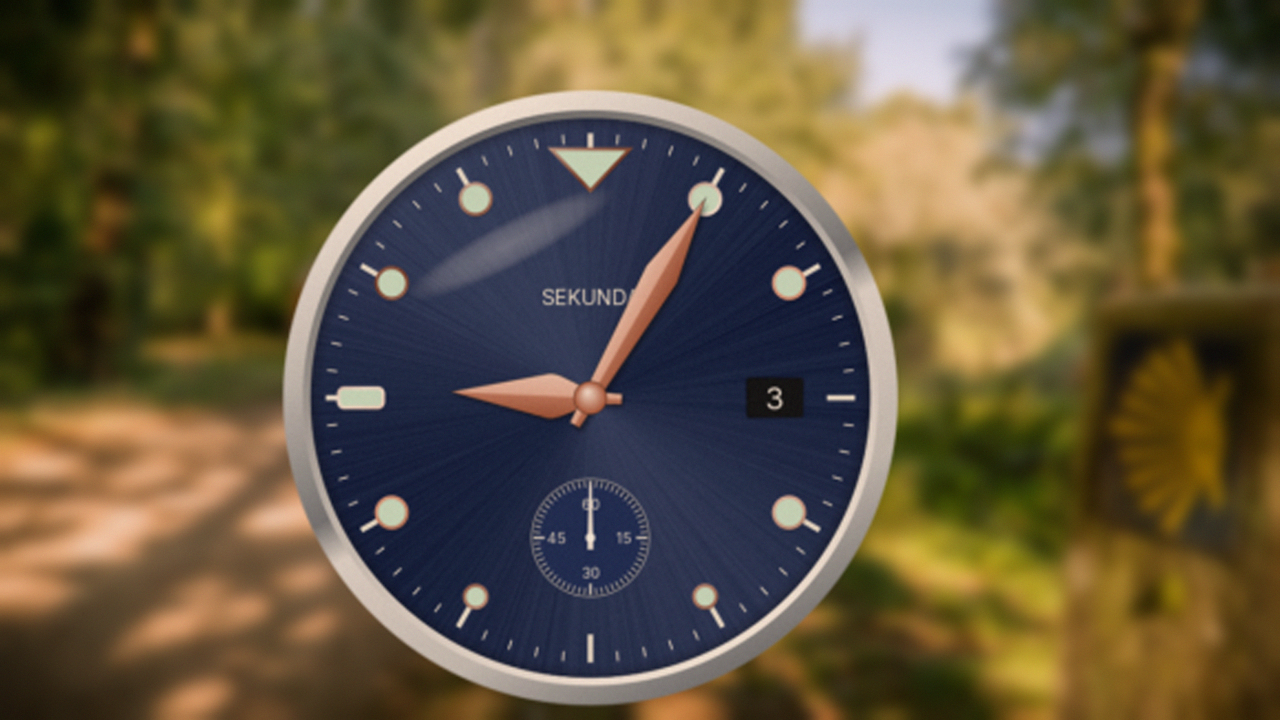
**9:05**
